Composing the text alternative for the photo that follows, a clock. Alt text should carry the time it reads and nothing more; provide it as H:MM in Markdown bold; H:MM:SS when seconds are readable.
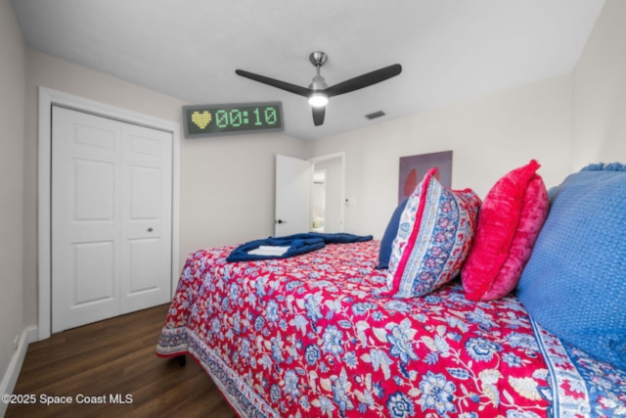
**0:10**
